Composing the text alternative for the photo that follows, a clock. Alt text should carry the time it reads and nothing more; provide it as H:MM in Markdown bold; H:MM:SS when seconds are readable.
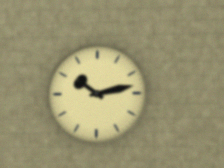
**10:13**
